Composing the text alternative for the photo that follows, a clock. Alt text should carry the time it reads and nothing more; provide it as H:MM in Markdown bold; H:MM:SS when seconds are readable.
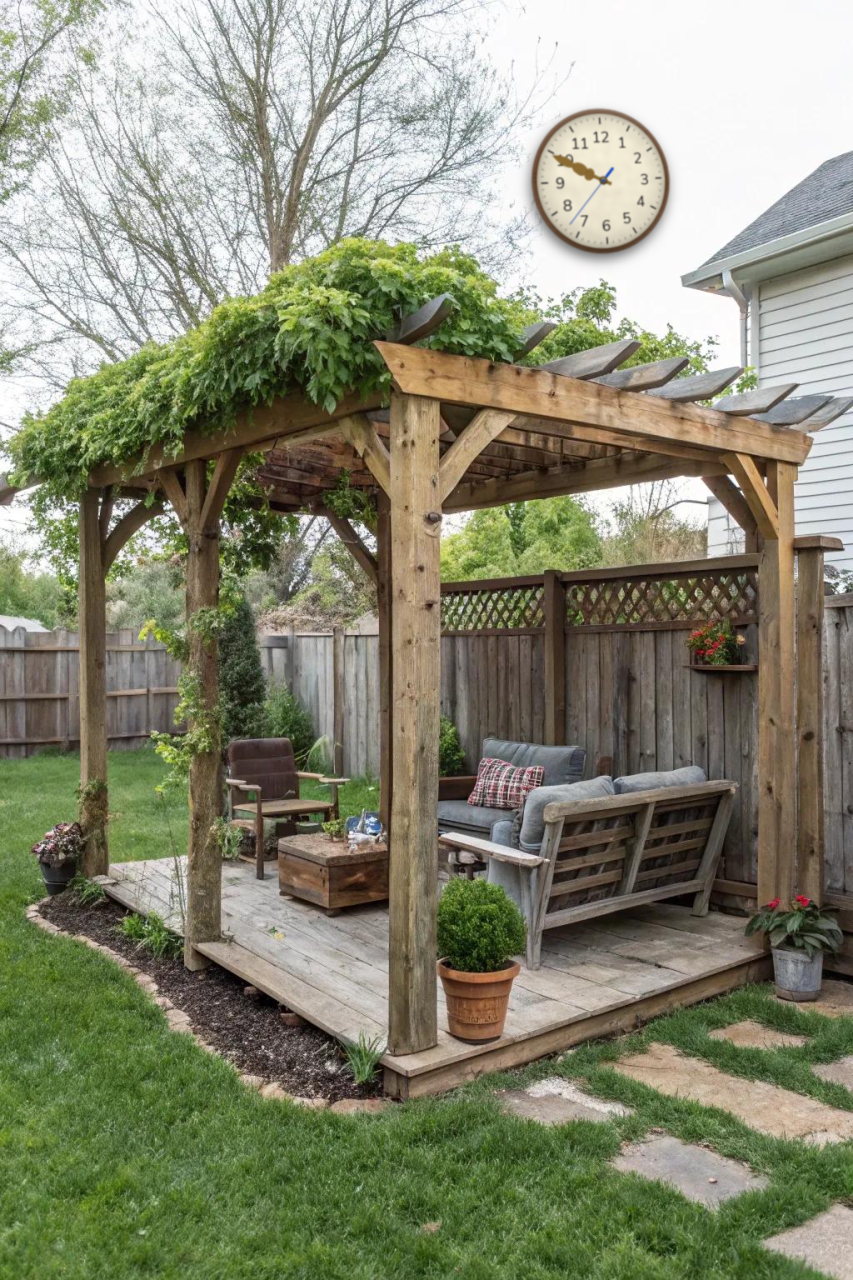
**9:49:37**
